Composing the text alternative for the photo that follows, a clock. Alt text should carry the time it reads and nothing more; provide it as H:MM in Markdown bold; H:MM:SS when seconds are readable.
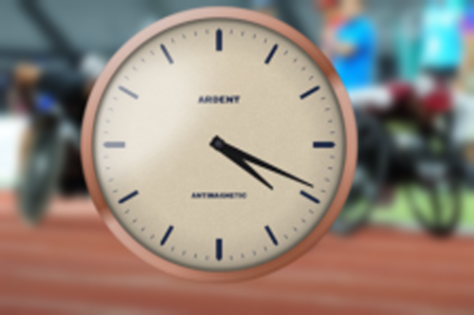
**4:19**
